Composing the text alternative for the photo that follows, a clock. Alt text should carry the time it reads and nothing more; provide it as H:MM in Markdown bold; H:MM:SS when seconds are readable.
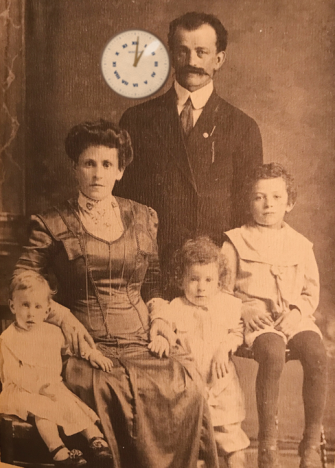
**1:01**
